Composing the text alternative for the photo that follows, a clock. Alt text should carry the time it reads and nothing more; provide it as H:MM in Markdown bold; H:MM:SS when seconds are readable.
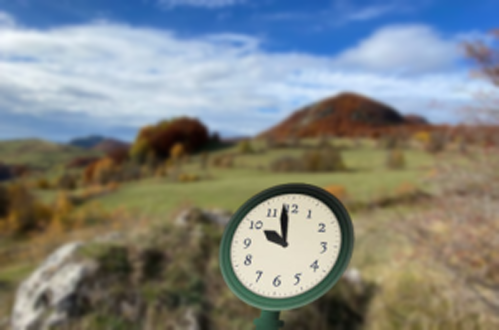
**9:58**
